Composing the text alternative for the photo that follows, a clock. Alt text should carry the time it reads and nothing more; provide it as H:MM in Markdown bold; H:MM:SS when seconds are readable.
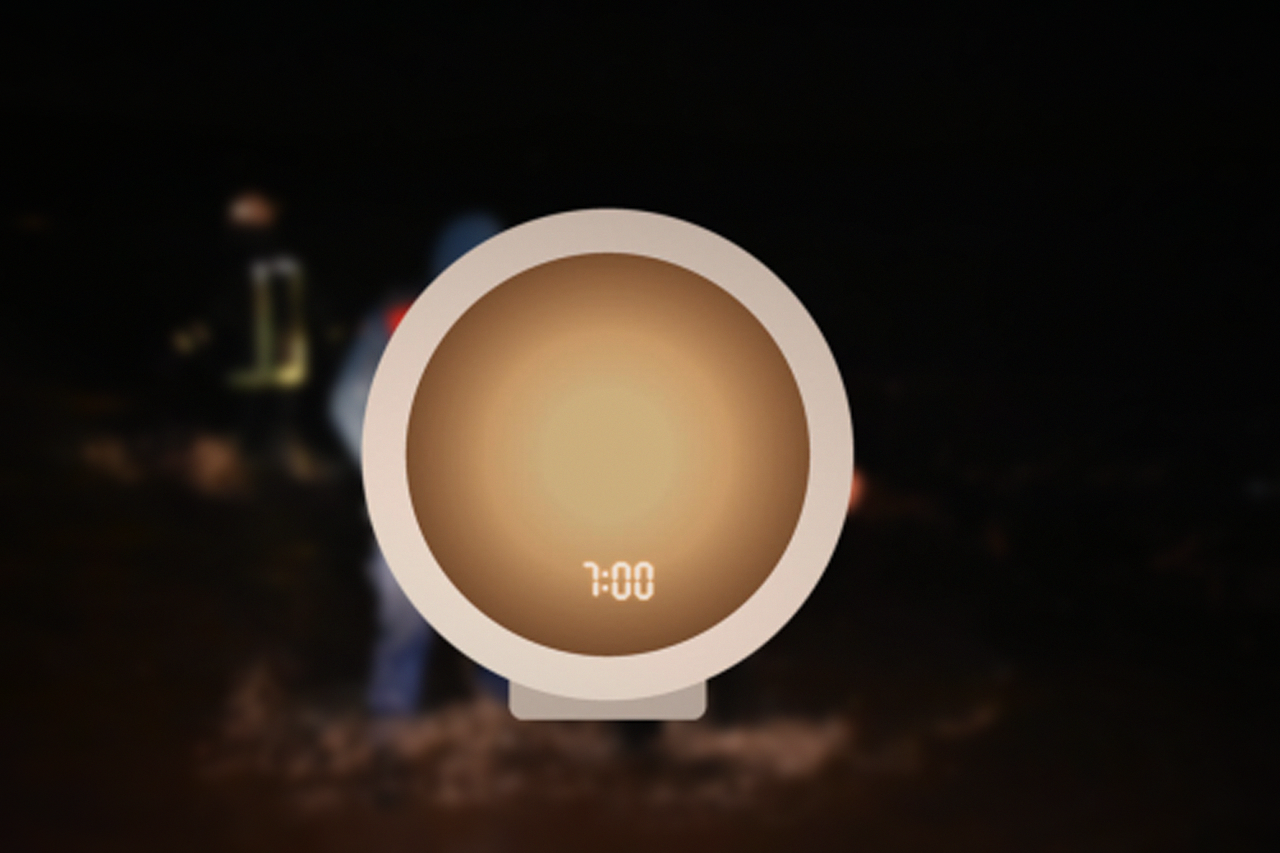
**7:00**
